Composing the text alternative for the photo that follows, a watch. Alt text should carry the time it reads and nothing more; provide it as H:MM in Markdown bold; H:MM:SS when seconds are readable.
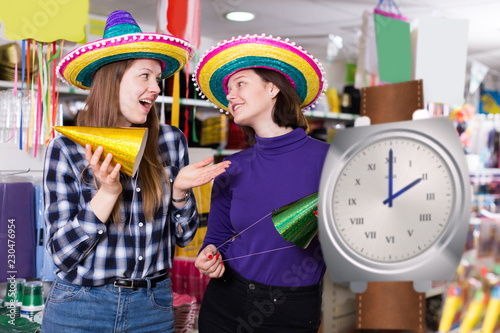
**2:00**
